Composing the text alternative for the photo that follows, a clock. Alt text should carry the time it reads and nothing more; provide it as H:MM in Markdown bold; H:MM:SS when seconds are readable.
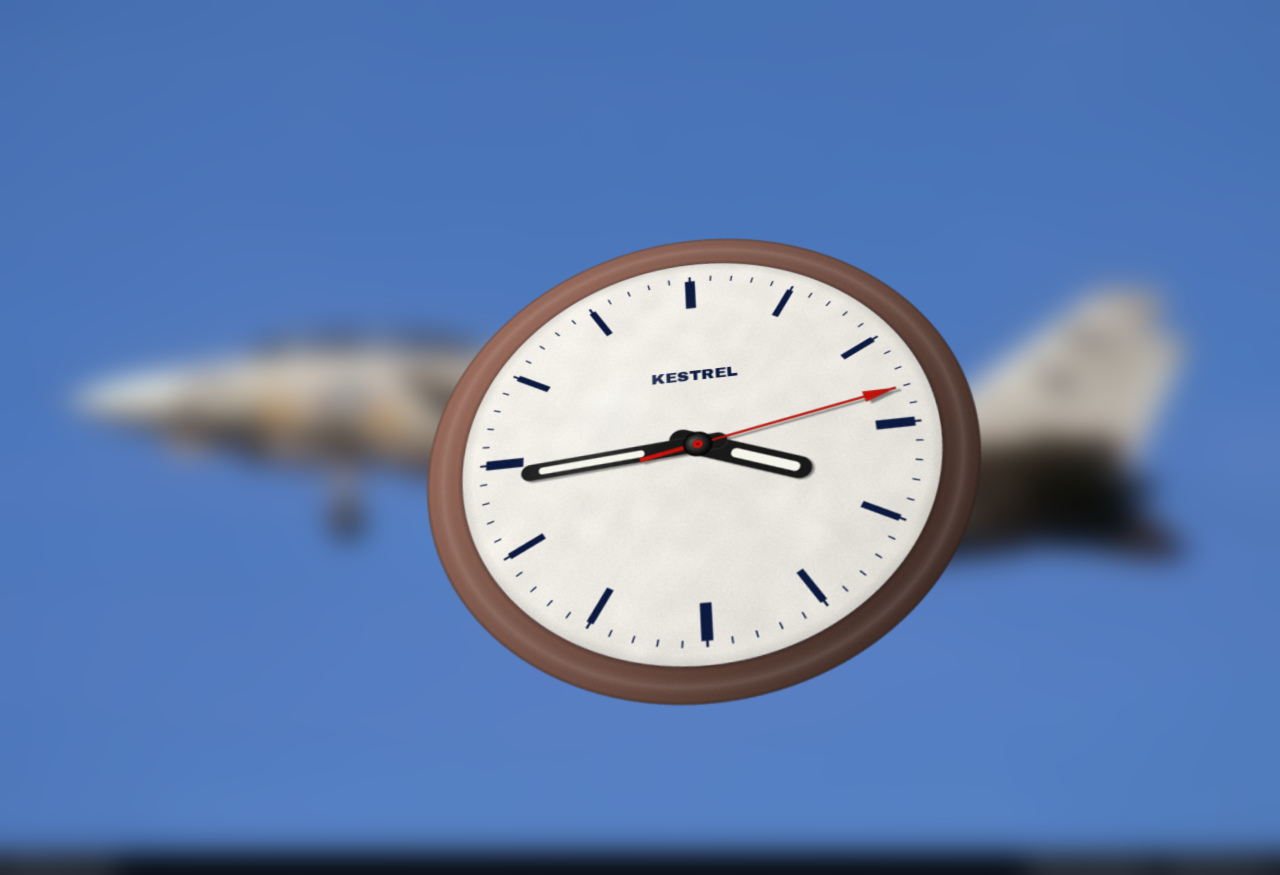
**3:44:13**
